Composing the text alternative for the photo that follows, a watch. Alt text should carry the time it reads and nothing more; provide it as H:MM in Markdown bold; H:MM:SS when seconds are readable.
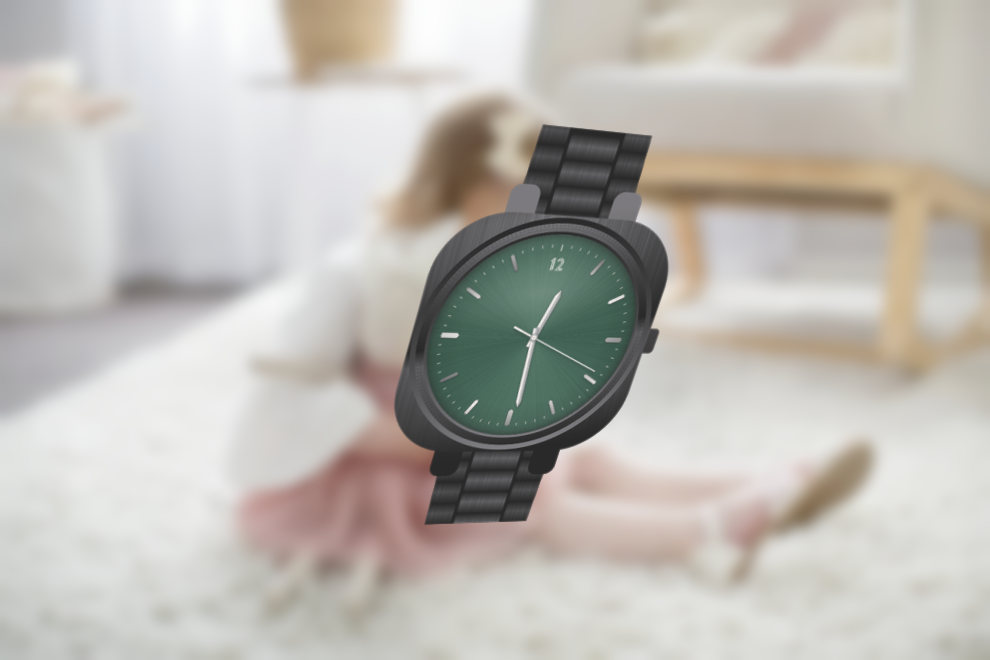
**12:29:19**
